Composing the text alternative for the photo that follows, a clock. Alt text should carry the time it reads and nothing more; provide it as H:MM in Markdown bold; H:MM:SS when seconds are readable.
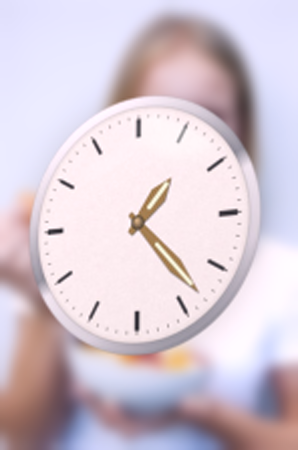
**1:23**
